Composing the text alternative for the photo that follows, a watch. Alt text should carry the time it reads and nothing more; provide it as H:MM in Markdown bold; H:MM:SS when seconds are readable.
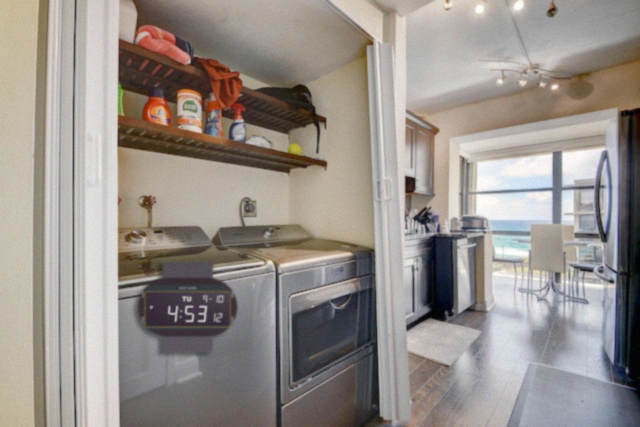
**4:53**
